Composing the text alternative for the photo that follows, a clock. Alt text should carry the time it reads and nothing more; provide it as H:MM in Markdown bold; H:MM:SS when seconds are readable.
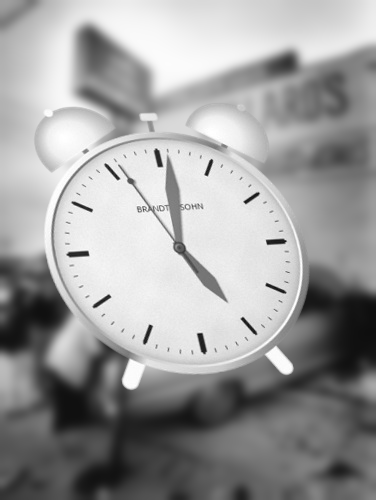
**5:00:56**
